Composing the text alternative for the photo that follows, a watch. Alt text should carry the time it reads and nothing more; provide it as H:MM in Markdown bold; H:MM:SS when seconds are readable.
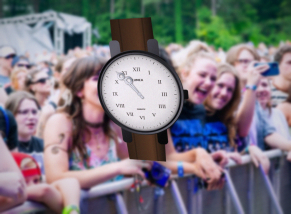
**10:53**
